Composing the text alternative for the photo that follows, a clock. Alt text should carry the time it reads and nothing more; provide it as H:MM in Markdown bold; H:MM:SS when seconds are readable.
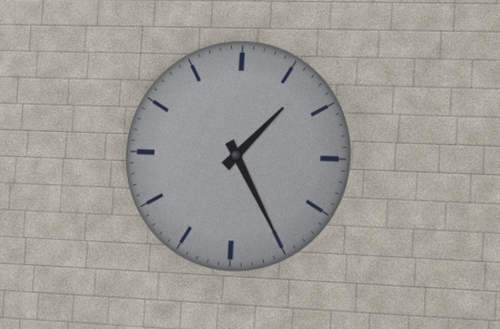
**1:25**
